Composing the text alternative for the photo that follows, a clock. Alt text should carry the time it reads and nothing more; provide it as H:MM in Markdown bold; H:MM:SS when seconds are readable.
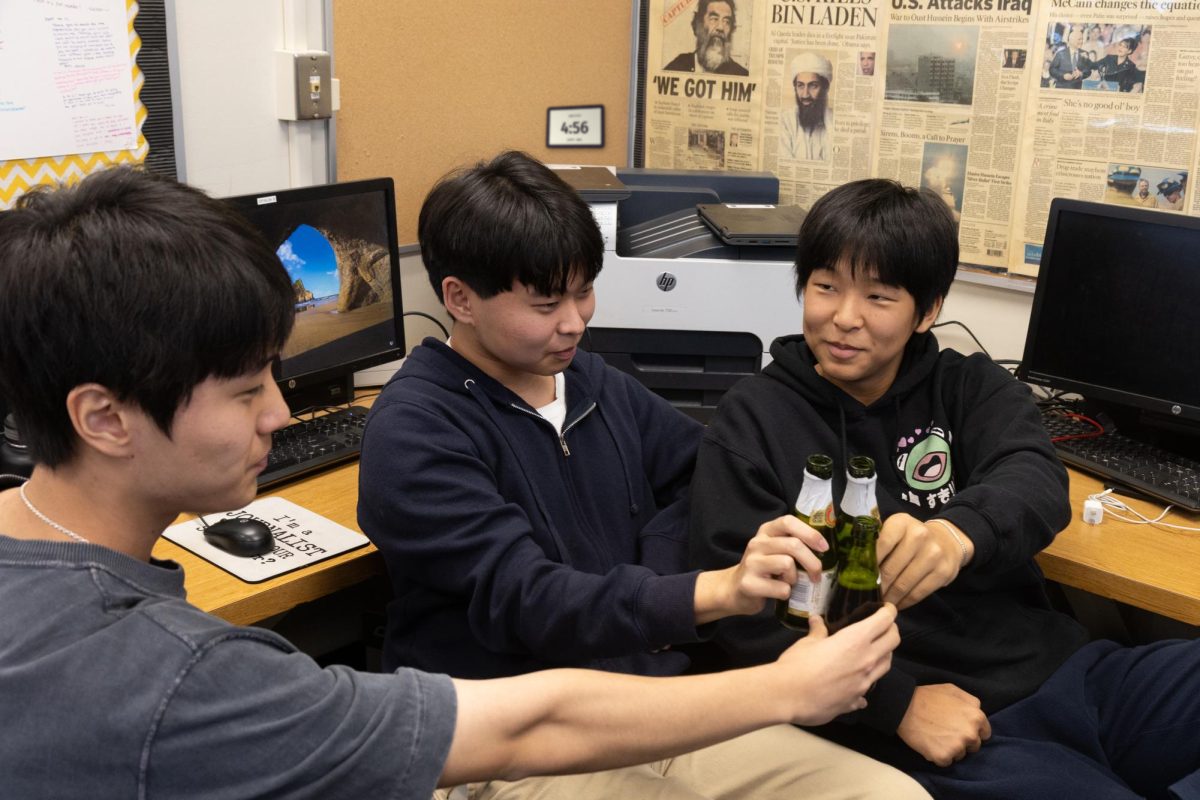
**4:56**
